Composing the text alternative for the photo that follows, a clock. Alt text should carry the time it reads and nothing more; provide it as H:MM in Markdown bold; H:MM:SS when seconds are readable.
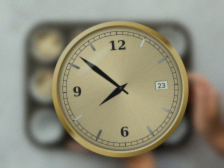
**7:52**
